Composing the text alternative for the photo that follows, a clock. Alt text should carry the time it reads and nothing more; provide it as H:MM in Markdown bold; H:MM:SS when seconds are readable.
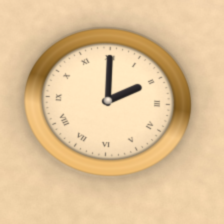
**2:00**
